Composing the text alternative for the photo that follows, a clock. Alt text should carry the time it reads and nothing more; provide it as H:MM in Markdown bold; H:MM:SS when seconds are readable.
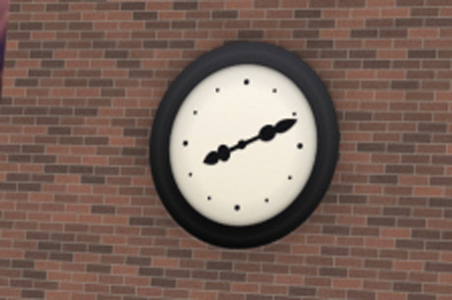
**8:11**
